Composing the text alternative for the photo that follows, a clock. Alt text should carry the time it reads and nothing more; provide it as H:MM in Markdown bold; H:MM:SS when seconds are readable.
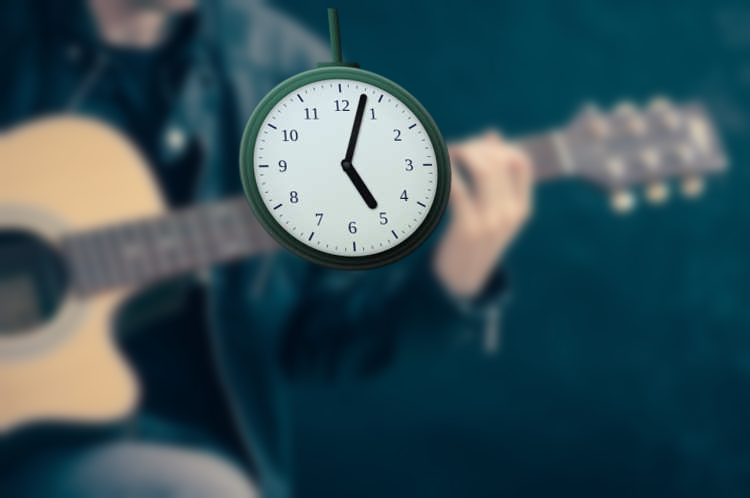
**5:03**
